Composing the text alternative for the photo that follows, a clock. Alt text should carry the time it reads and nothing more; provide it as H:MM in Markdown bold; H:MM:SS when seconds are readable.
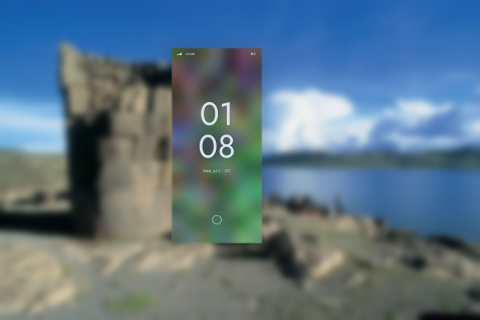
**1:08**
